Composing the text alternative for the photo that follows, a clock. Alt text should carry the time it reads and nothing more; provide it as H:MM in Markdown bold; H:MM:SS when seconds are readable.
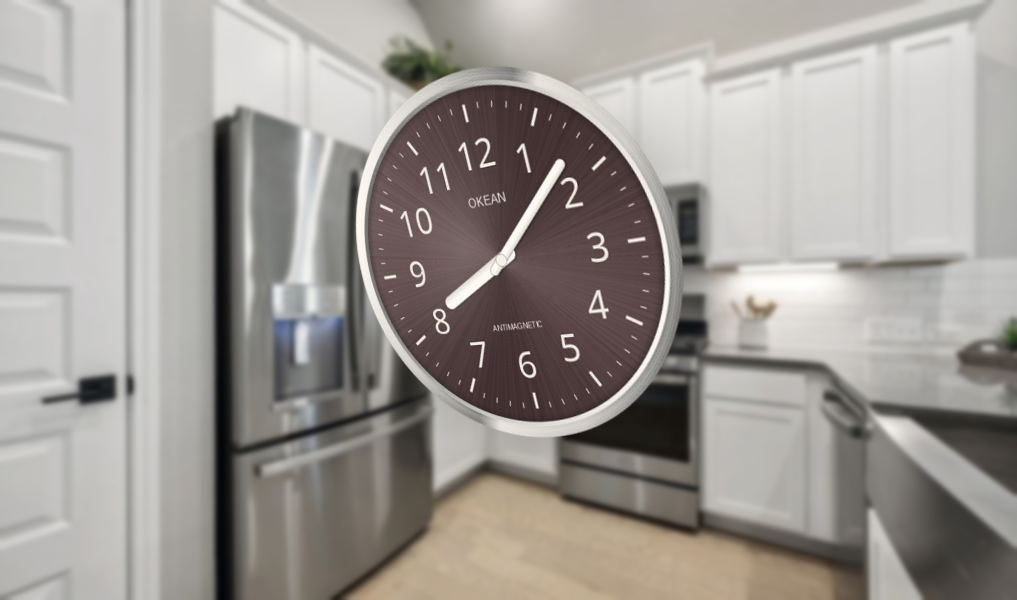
**8:08**
